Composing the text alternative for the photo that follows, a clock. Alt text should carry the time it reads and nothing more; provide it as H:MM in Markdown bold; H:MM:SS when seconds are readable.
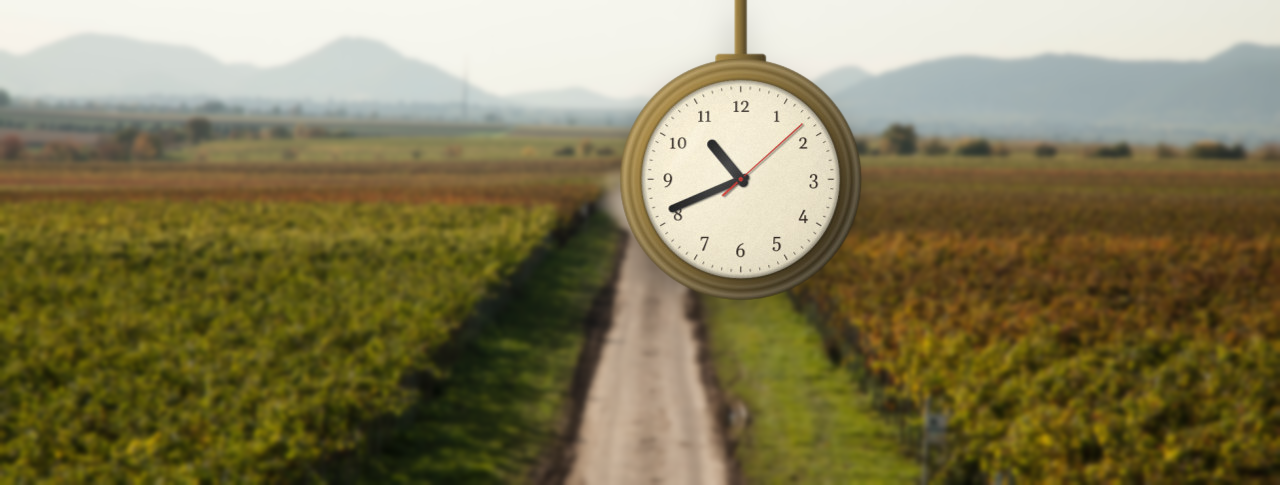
**10:41:08**
